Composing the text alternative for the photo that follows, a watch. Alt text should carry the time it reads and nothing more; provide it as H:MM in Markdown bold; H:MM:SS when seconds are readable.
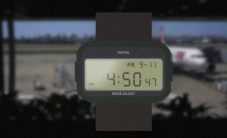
**4:50:47**
